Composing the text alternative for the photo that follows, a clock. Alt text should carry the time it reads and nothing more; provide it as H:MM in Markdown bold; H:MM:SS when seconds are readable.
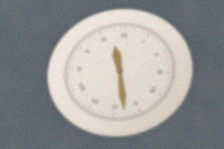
**11:28**
